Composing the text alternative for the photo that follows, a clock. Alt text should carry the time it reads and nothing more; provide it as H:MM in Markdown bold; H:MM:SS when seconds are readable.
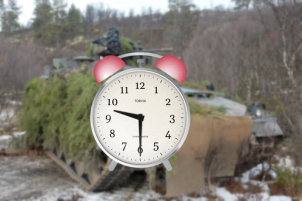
**9:30**
